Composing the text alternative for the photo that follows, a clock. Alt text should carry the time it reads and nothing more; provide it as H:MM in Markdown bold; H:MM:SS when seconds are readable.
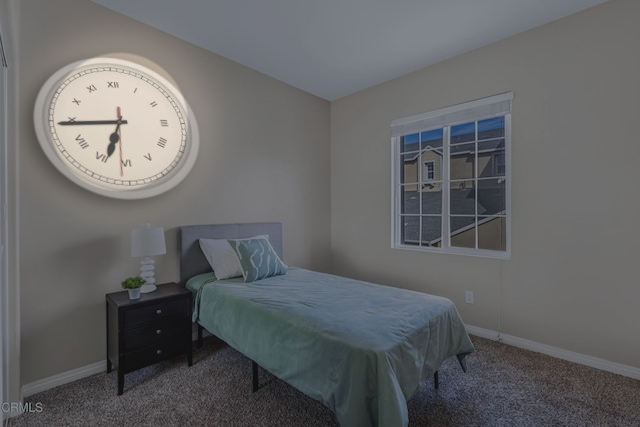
**6:44:31**
